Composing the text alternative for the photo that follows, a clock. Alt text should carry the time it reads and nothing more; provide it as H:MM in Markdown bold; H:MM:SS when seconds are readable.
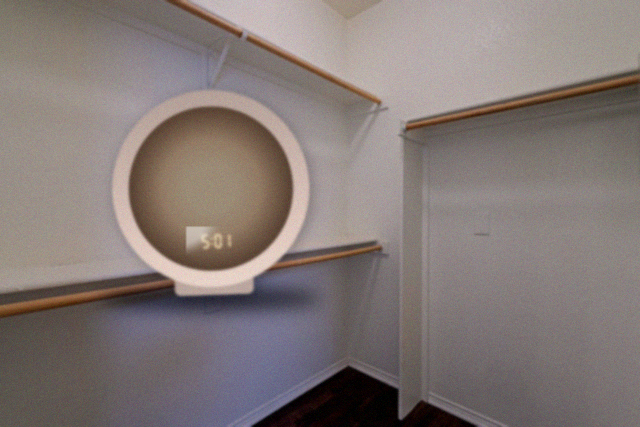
**5:01**
